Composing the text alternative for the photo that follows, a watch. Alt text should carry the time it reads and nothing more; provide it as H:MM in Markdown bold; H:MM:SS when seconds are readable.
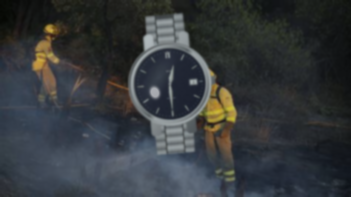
**12:30**
